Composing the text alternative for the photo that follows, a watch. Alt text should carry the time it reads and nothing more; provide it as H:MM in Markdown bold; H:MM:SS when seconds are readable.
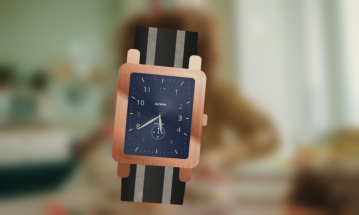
**5:39**
